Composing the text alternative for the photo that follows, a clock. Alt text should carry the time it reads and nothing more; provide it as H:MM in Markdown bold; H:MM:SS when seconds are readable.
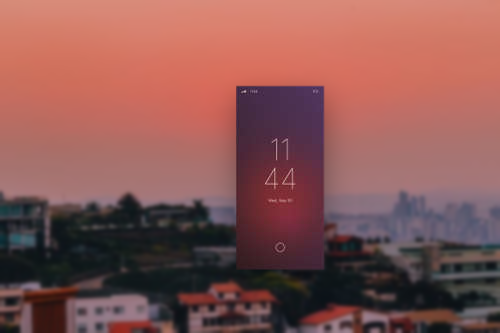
**11:44**
